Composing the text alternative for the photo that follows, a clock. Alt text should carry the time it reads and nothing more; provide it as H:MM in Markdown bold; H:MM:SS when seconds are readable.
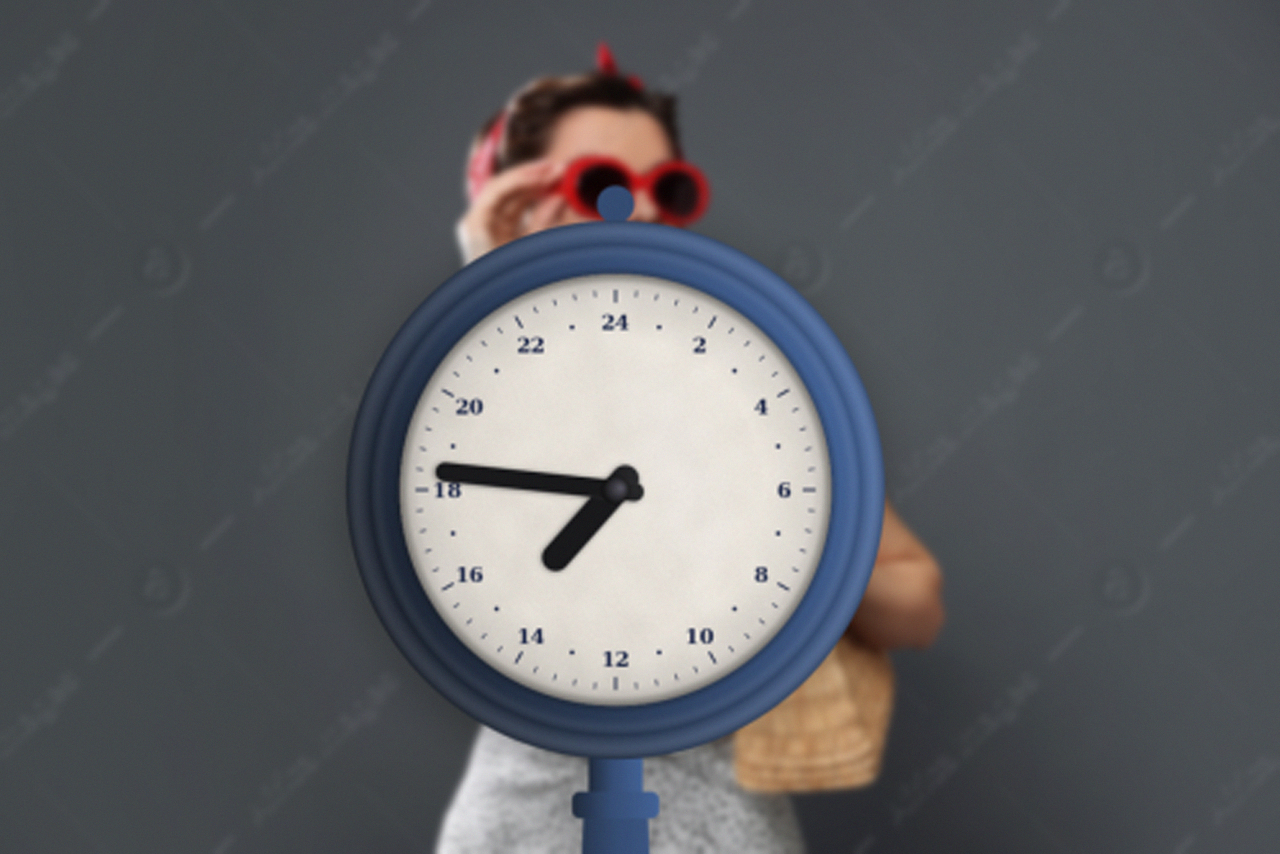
**14:46**
